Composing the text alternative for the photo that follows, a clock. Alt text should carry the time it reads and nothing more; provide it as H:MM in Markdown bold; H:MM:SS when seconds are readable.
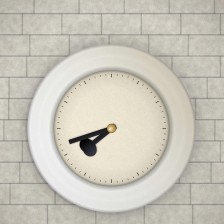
**7:42**
